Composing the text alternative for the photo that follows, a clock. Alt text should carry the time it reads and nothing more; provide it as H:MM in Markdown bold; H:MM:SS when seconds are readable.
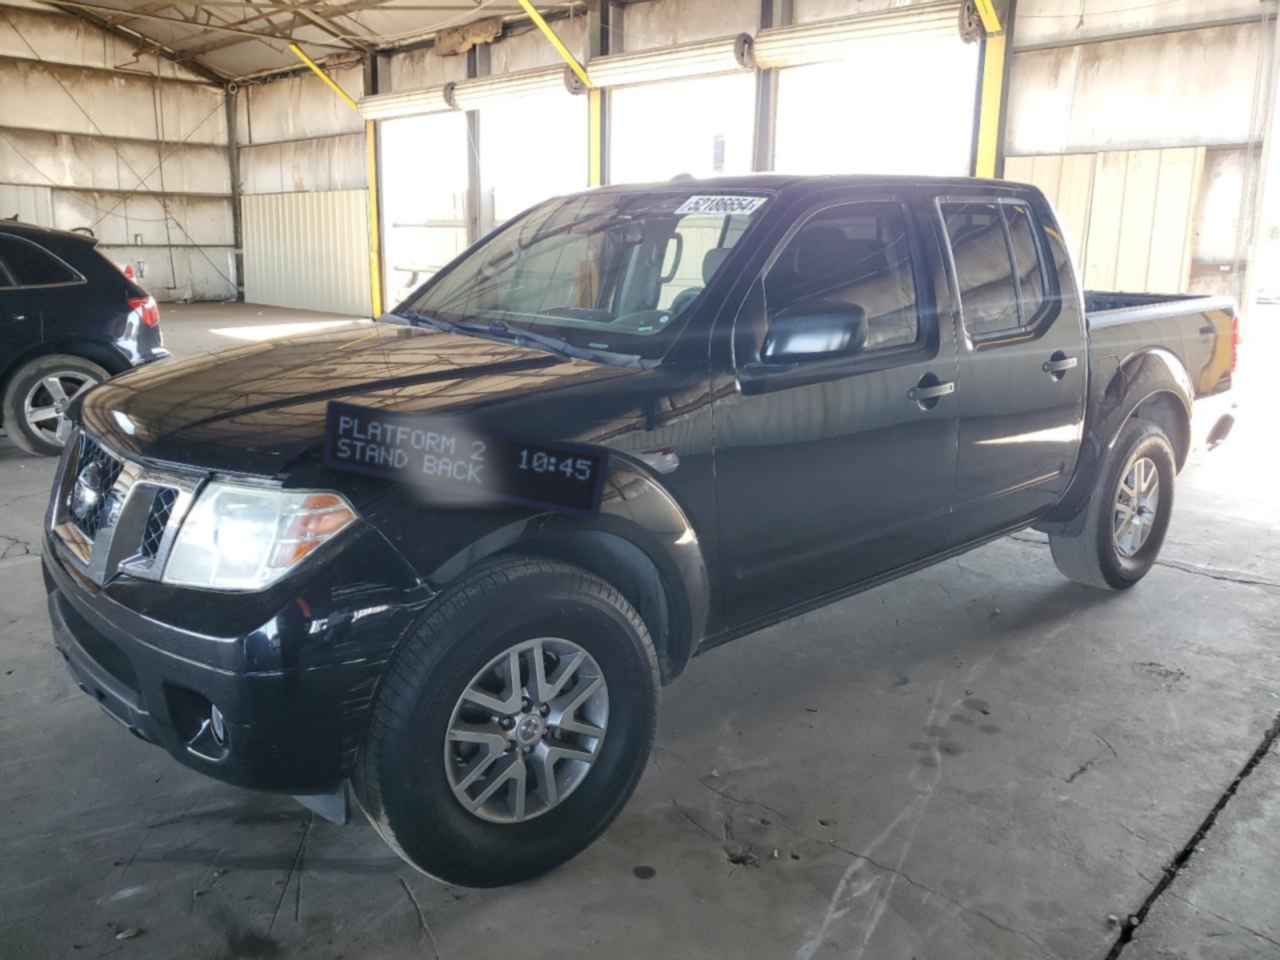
**10:45**
